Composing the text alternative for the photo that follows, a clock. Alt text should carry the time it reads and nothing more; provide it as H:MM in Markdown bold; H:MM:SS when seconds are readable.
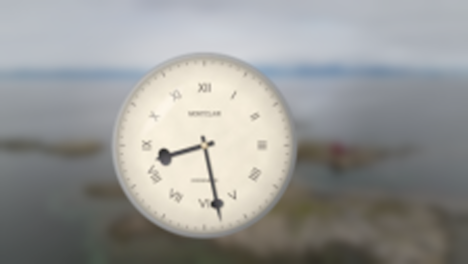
**8:28**
